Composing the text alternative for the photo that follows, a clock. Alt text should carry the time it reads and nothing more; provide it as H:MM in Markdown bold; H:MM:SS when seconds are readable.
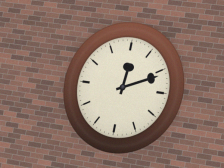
**12:11**
